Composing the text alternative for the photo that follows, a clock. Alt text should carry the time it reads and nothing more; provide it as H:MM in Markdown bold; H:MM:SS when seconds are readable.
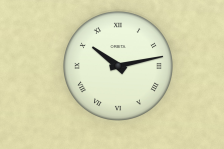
**10:13**
